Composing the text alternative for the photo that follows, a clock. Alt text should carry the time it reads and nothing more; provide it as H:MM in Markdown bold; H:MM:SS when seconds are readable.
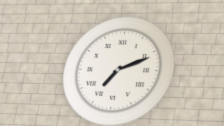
**7:11**
